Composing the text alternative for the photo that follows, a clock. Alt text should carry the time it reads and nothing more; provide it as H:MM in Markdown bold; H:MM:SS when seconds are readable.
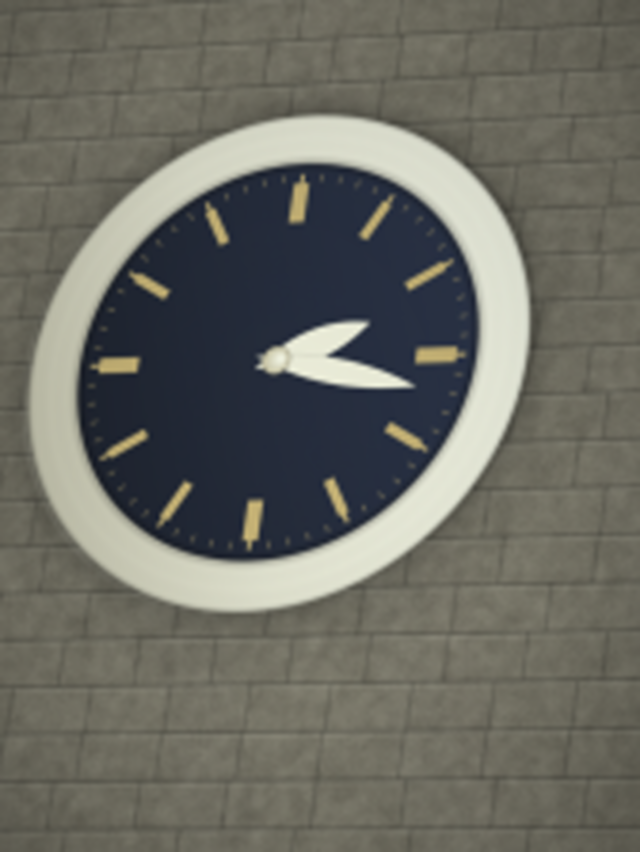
**2:17**
